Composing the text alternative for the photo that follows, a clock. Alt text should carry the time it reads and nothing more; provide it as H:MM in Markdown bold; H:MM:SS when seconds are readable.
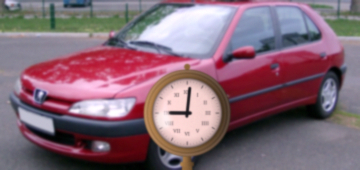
**9:01**
